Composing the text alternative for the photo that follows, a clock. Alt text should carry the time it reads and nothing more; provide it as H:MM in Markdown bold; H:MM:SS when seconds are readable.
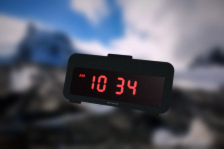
**10:34**
